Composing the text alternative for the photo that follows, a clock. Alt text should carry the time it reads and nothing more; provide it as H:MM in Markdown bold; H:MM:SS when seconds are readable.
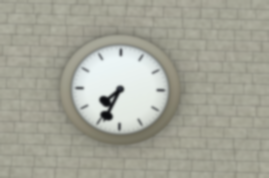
**7:34**
